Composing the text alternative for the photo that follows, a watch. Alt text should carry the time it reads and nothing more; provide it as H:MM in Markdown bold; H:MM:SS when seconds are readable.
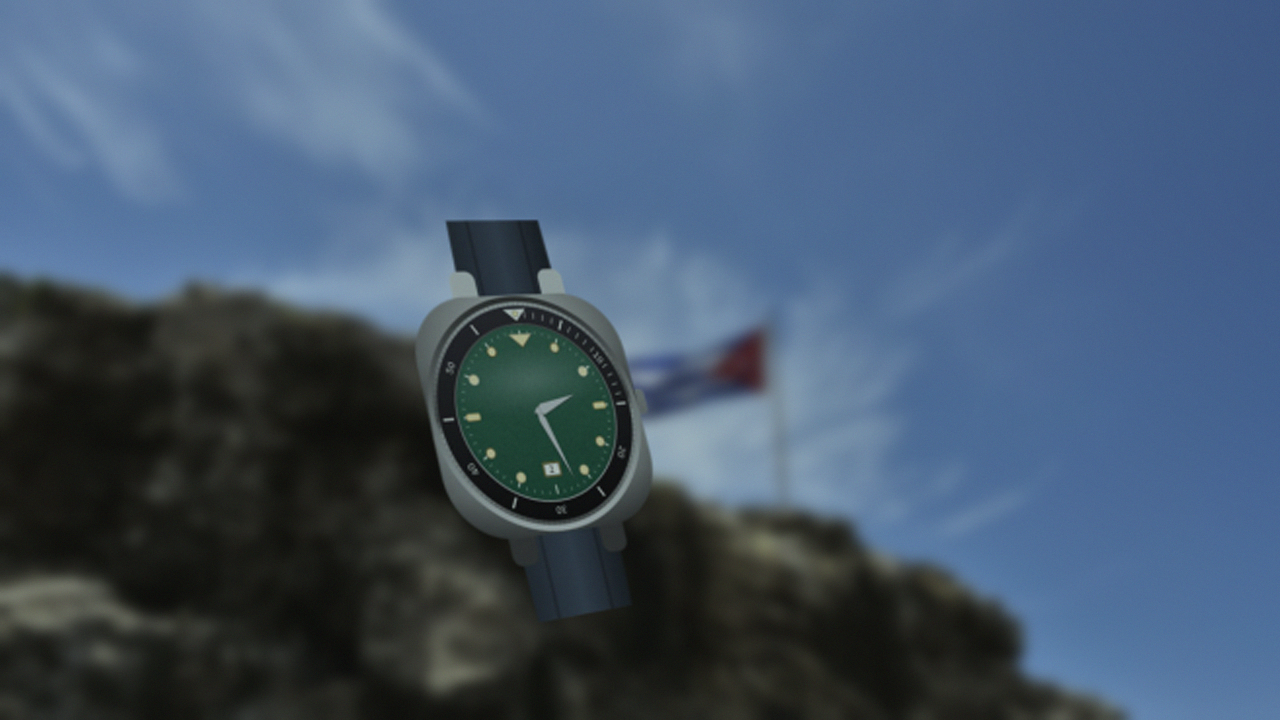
**2:27**
